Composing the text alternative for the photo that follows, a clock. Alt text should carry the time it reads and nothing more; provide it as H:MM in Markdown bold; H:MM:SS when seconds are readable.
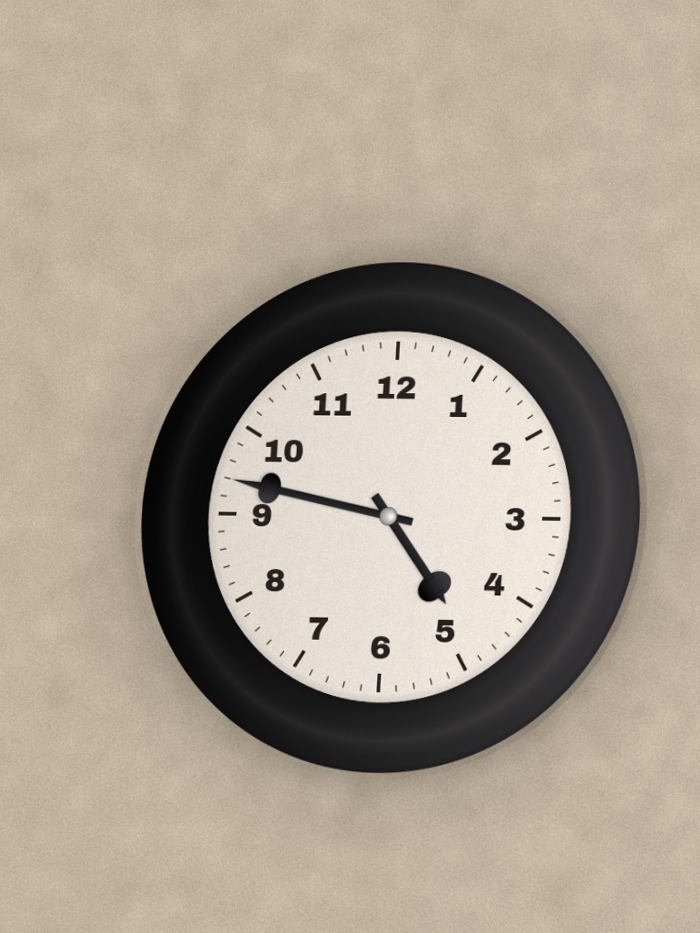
**4:47**
